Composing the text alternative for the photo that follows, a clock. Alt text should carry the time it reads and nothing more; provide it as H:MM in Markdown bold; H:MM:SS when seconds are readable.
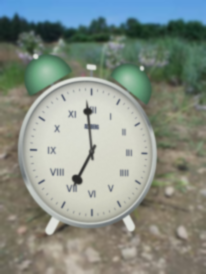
**6:59**
